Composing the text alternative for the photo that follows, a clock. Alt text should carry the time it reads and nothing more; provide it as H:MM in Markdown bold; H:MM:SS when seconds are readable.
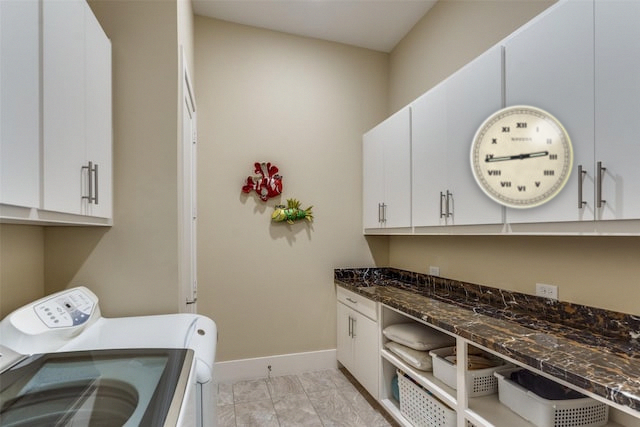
**2:44**
